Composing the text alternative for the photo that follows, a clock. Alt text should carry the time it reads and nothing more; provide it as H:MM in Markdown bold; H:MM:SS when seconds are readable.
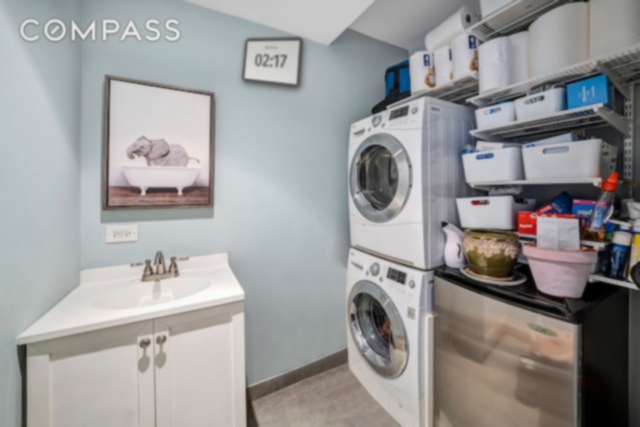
**2:17**
